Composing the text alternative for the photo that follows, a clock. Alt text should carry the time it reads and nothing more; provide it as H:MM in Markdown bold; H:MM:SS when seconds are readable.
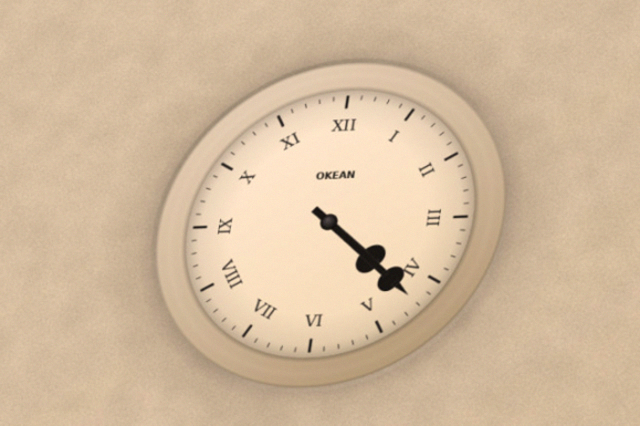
**4:22**
